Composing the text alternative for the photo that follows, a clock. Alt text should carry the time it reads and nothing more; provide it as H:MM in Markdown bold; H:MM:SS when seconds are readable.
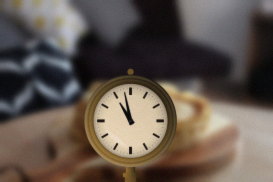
**10:58**
